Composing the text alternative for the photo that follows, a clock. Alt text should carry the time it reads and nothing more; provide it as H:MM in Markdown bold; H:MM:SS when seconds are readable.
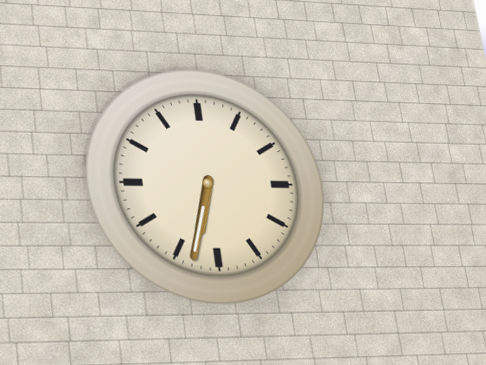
**6:33**
